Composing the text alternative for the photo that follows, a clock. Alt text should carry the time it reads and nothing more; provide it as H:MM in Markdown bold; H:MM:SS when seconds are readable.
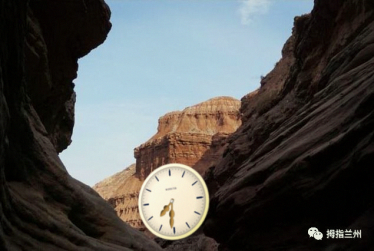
**7:31**
